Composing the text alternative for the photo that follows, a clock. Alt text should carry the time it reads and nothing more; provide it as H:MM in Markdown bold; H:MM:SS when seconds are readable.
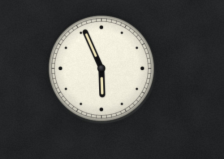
**5:56**
